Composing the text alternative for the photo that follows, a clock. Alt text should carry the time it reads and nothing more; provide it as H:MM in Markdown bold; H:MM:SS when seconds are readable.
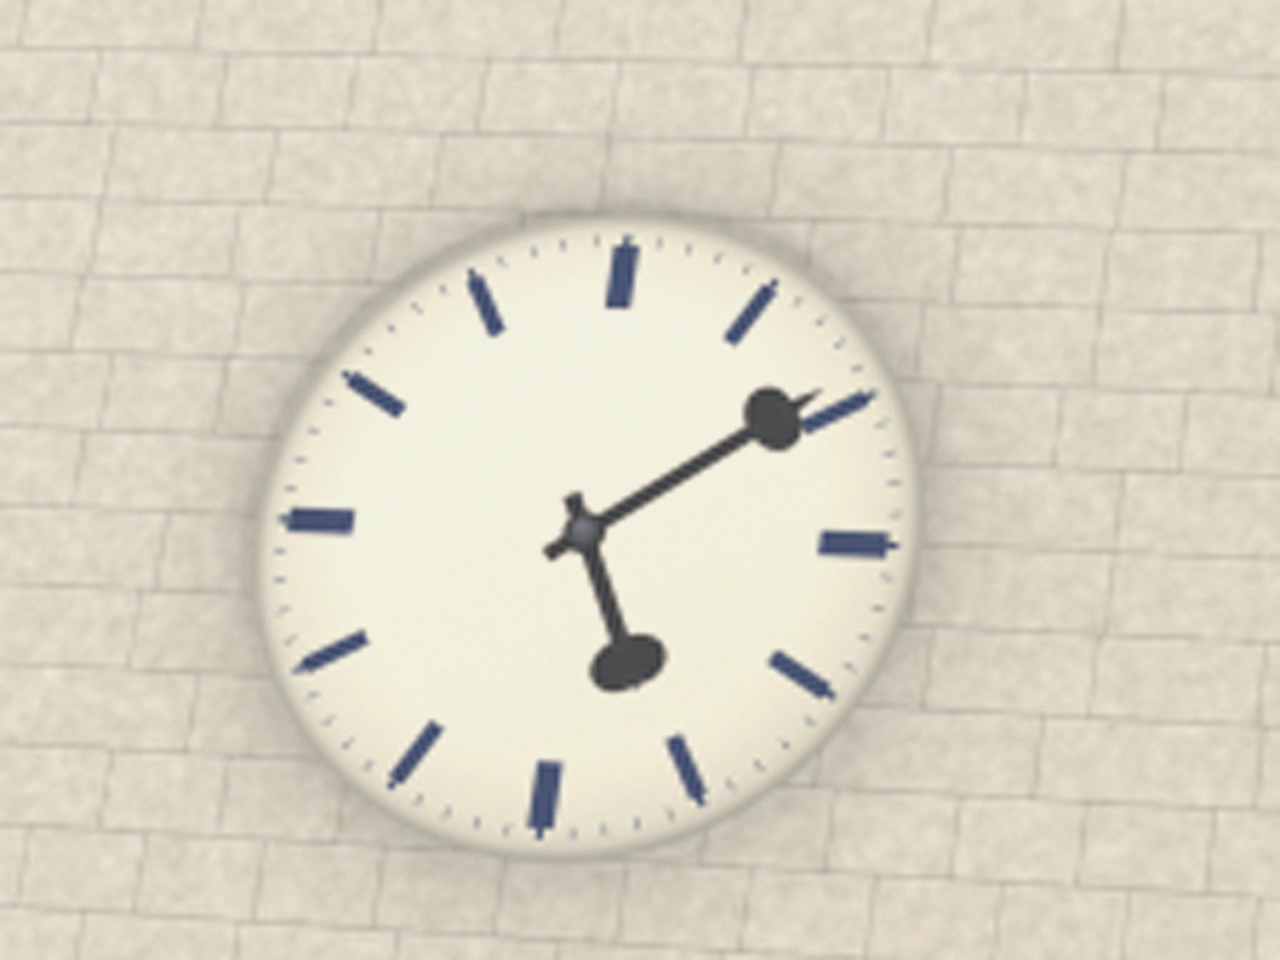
**5:09**
